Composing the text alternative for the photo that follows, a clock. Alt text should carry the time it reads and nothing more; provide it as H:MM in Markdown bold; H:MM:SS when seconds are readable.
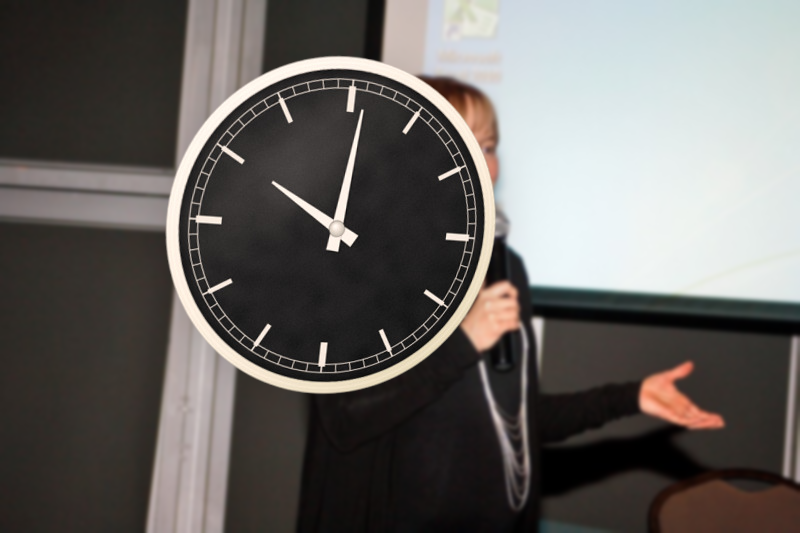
**10:01**
